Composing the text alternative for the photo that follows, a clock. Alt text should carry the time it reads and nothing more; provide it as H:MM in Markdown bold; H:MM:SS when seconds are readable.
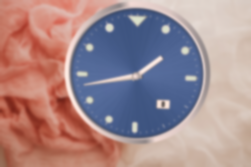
**1:43**
